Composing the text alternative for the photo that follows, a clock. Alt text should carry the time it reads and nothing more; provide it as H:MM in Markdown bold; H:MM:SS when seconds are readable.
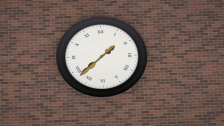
**1:38**
